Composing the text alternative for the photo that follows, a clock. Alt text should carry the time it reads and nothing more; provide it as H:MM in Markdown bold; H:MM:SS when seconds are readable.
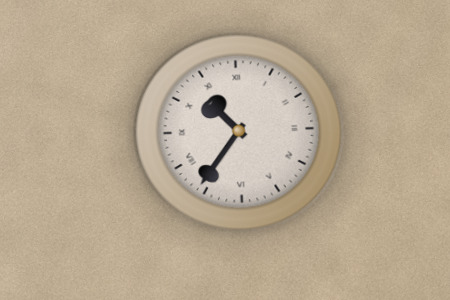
**10:36**
